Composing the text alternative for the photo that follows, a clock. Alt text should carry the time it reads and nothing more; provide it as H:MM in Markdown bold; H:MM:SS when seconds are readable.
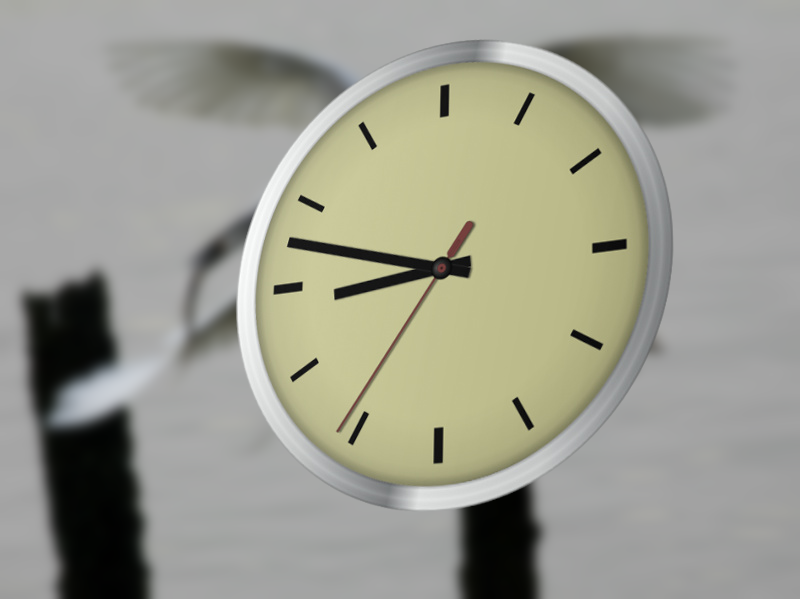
**8:47:36**
